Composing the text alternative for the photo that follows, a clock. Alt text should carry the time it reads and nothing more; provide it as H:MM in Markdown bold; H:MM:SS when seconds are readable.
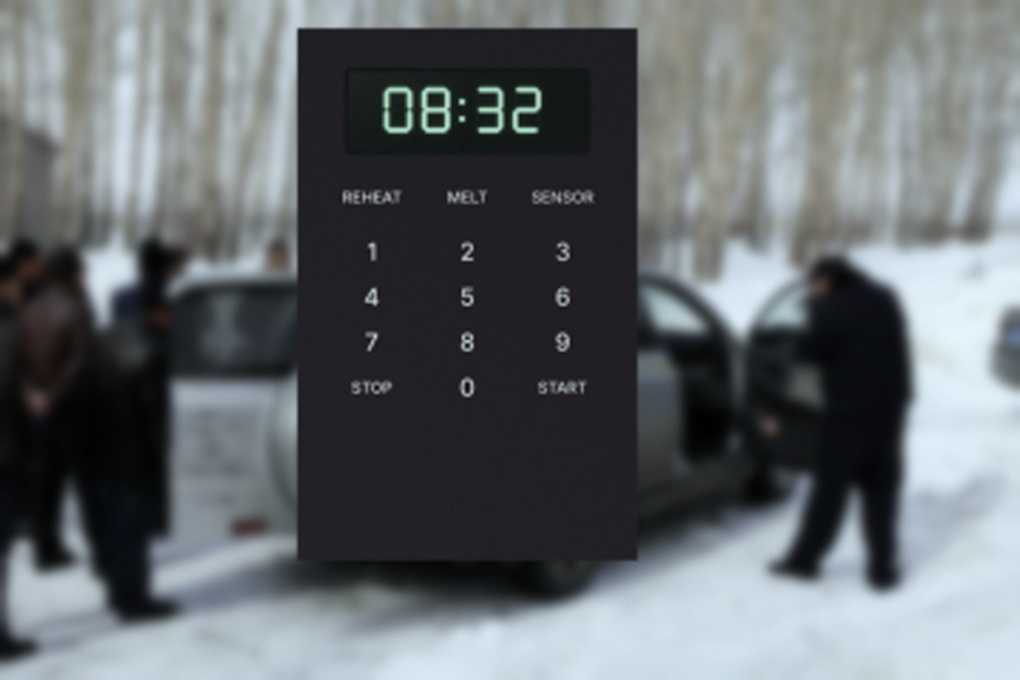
**8:32**
